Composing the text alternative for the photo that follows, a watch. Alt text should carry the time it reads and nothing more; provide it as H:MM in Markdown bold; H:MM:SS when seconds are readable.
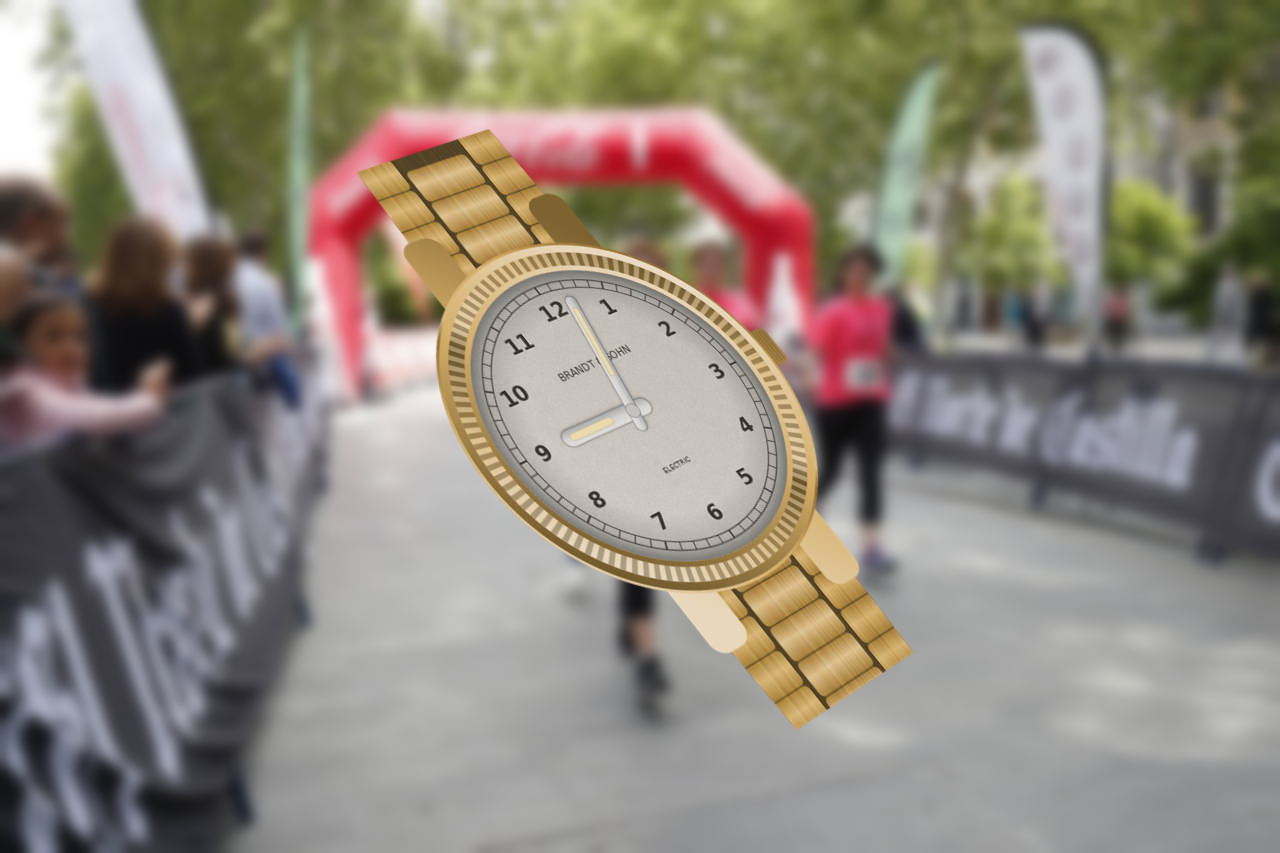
**9:02**
